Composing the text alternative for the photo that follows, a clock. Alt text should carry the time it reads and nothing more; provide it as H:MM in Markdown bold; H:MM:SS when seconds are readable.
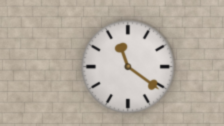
**11:21**
